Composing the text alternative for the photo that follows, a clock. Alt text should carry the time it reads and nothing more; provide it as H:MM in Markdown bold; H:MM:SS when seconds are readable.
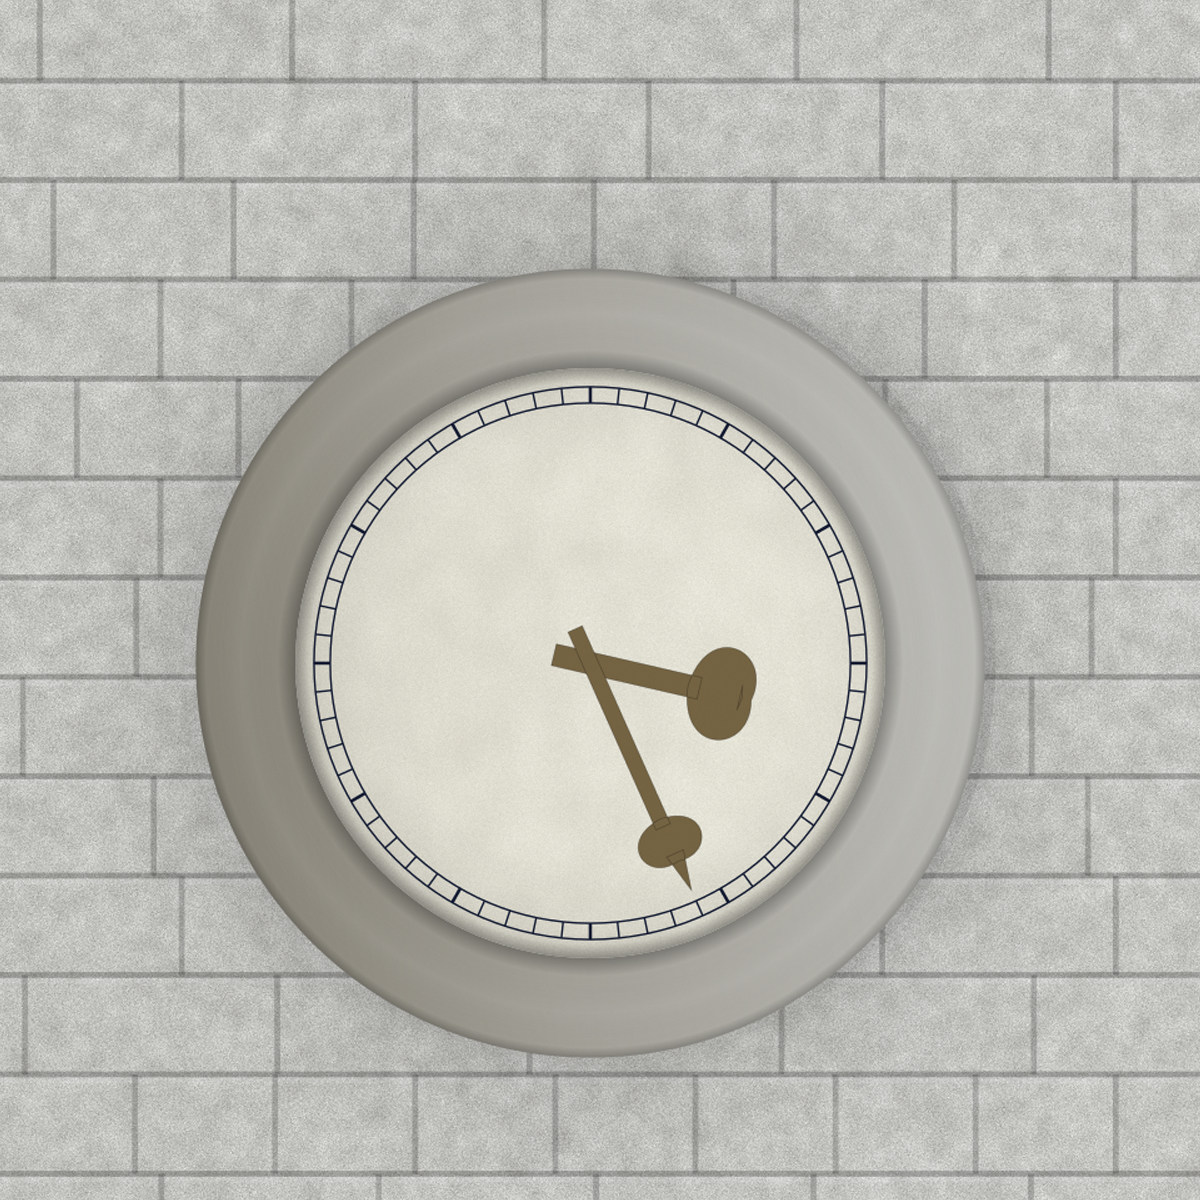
**3:26**
